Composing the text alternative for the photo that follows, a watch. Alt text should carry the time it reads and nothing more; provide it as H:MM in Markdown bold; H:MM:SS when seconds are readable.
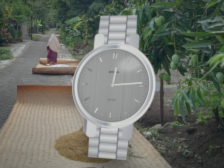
**12:14**
